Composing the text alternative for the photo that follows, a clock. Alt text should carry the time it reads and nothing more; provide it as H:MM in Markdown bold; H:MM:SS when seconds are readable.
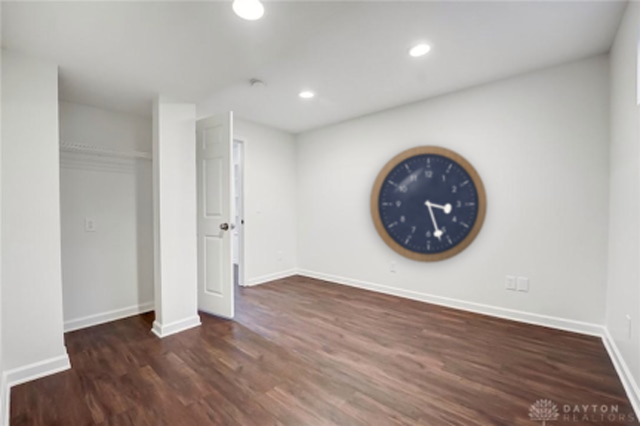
**3:27**
